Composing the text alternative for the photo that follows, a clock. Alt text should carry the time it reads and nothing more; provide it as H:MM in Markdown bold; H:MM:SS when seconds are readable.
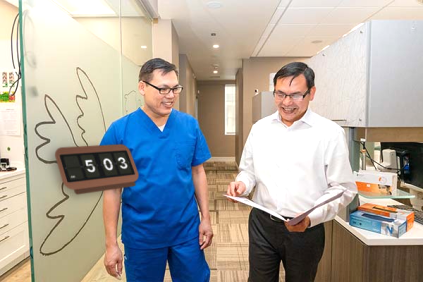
**5:03**
